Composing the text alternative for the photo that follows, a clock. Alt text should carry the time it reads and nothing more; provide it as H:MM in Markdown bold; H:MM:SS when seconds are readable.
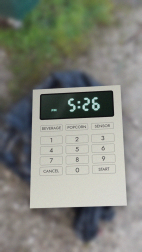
**5:26**
